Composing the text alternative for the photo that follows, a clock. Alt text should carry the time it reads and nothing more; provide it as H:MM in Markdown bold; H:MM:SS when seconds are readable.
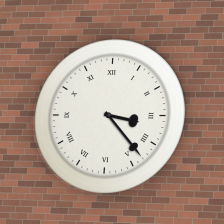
**3:23**
